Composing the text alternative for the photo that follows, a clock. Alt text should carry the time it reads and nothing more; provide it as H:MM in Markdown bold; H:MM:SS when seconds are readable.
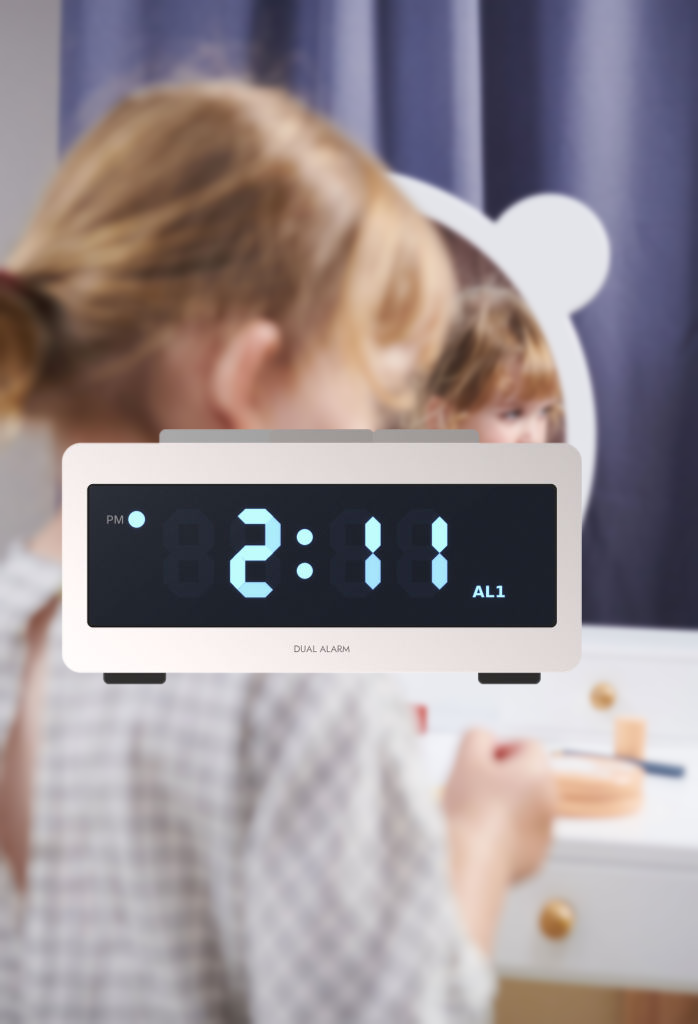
**2:11**
